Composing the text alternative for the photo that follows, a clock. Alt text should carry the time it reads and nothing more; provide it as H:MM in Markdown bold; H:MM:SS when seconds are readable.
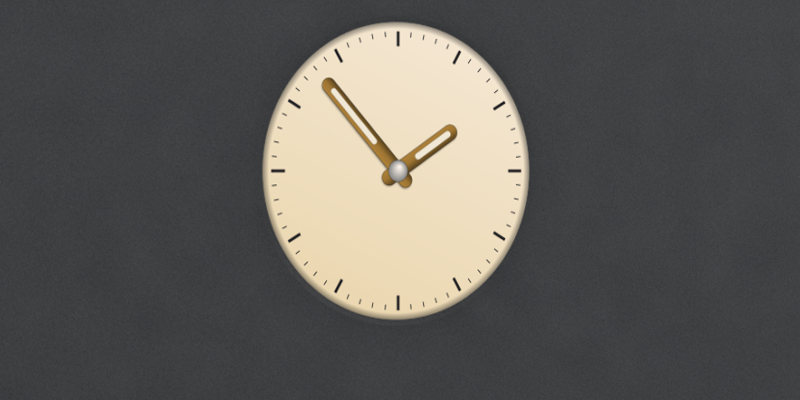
**1:53**
